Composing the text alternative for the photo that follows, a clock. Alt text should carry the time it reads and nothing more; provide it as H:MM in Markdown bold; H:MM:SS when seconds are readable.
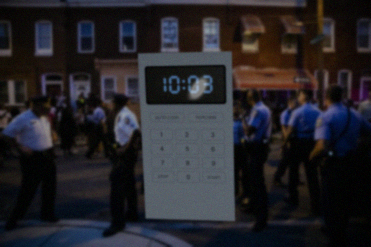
**10:03**
